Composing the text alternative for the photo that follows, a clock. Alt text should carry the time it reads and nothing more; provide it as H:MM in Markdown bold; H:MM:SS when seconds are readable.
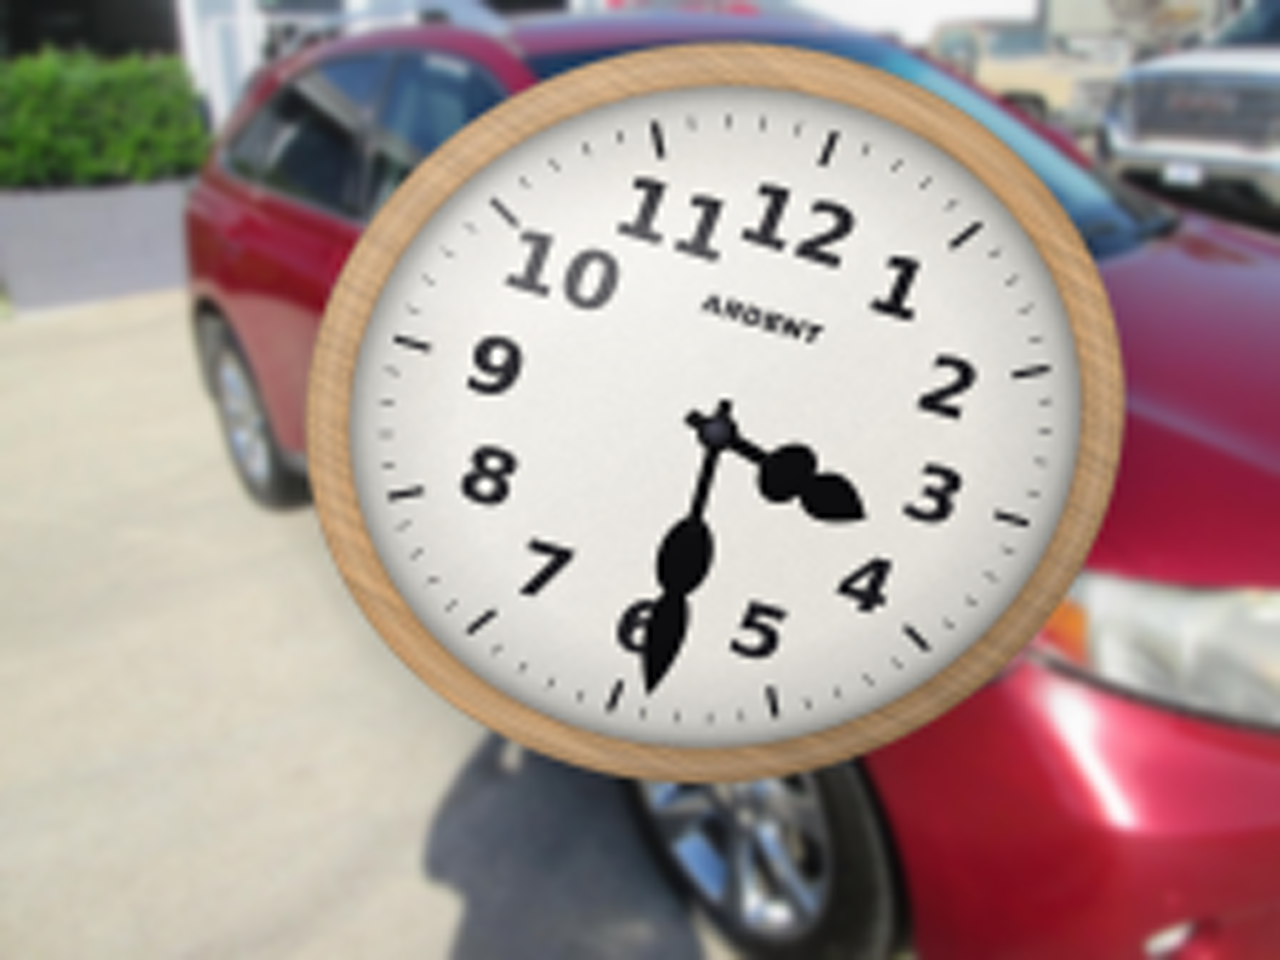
**3:29**
